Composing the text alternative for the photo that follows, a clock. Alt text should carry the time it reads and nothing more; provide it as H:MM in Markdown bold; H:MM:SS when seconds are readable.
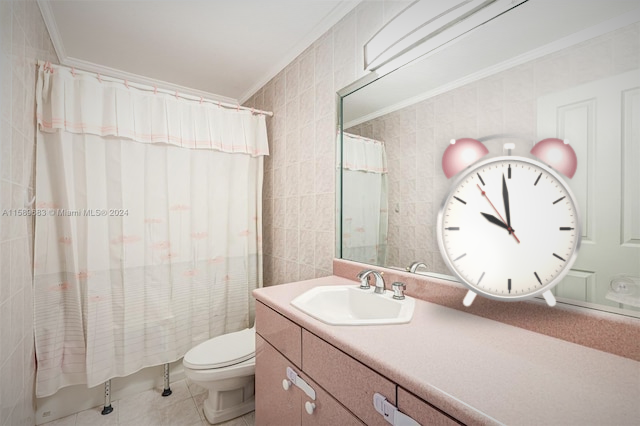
**9:58:54**
